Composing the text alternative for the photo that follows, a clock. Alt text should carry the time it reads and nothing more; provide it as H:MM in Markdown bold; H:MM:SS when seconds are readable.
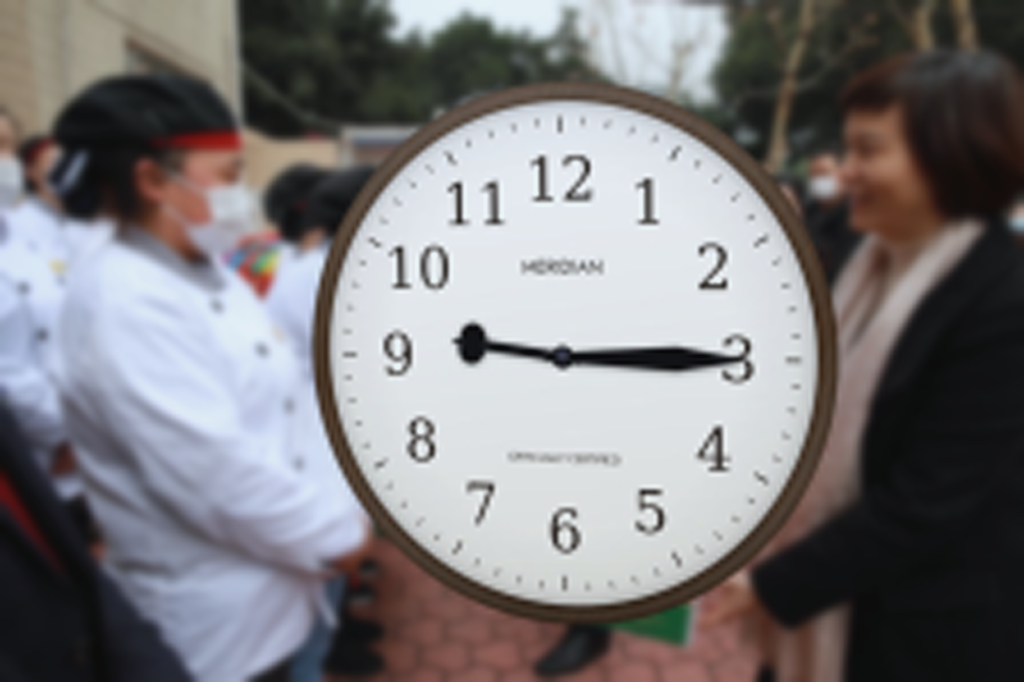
**9:15**
